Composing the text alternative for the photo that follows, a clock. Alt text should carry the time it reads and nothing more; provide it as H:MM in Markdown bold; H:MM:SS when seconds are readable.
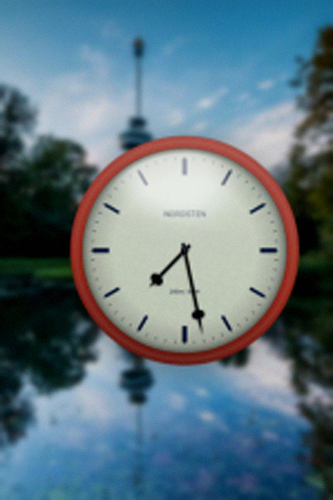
**7:28**
